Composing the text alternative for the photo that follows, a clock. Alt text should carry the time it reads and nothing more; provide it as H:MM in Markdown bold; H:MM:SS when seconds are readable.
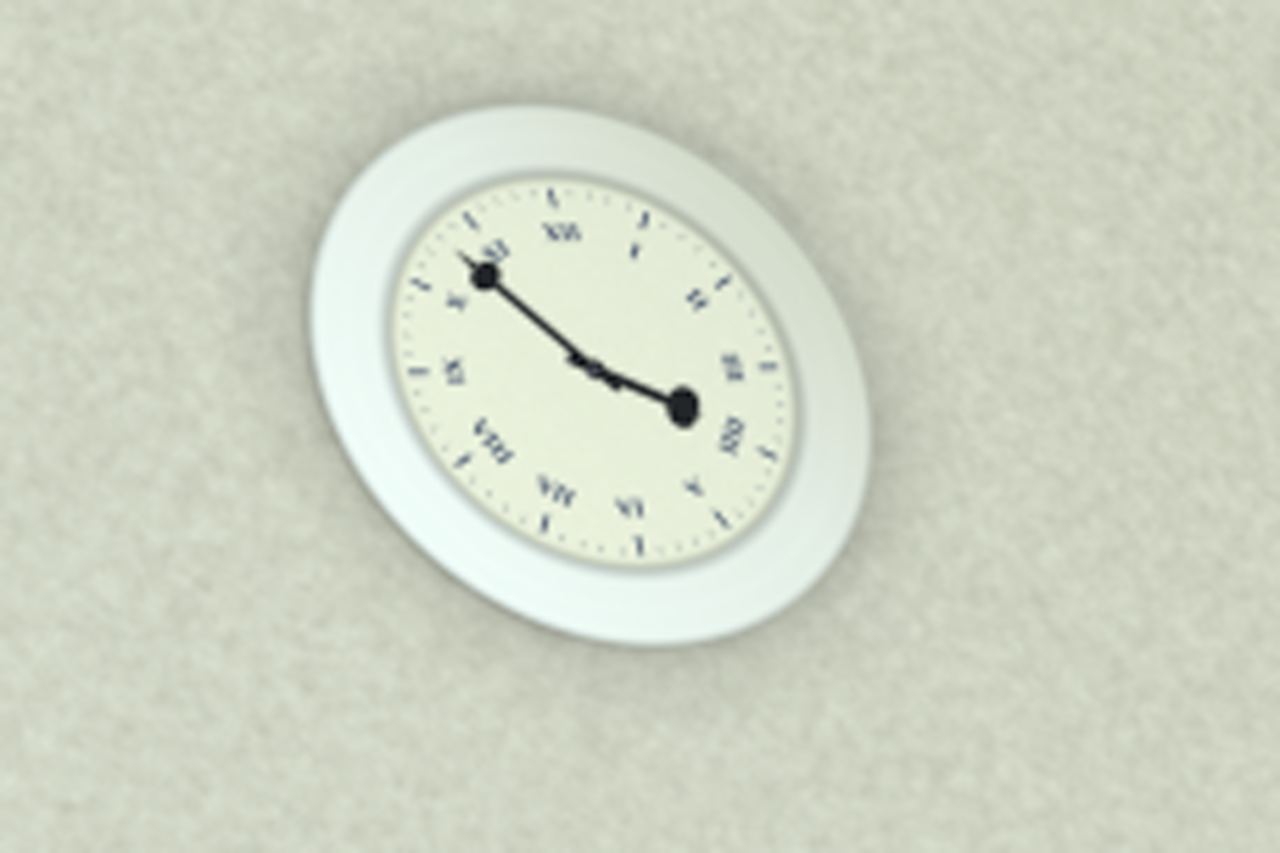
**3:53**
